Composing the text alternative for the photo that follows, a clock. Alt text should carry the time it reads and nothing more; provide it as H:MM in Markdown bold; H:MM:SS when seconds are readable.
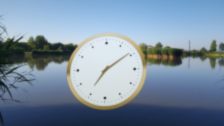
**7:09**
